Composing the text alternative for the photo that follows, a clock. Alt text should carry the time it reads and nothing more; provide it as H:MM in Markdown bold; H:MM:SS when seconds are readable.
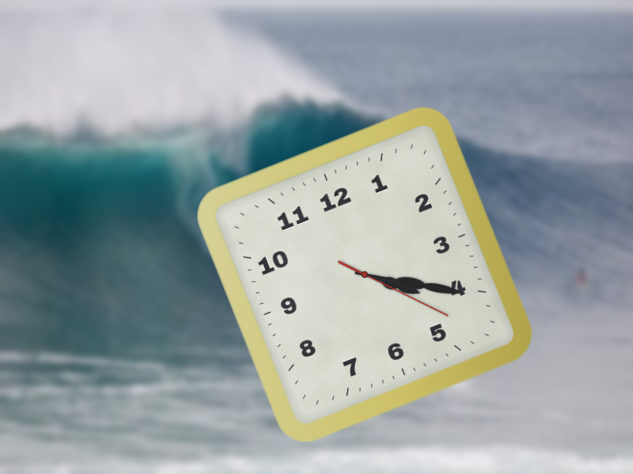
**4:20:23**
